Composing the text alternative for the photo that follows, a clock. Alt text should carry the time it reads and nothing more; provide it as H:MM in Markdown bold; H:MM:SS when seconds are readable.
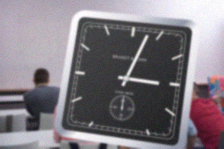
**3:03**
